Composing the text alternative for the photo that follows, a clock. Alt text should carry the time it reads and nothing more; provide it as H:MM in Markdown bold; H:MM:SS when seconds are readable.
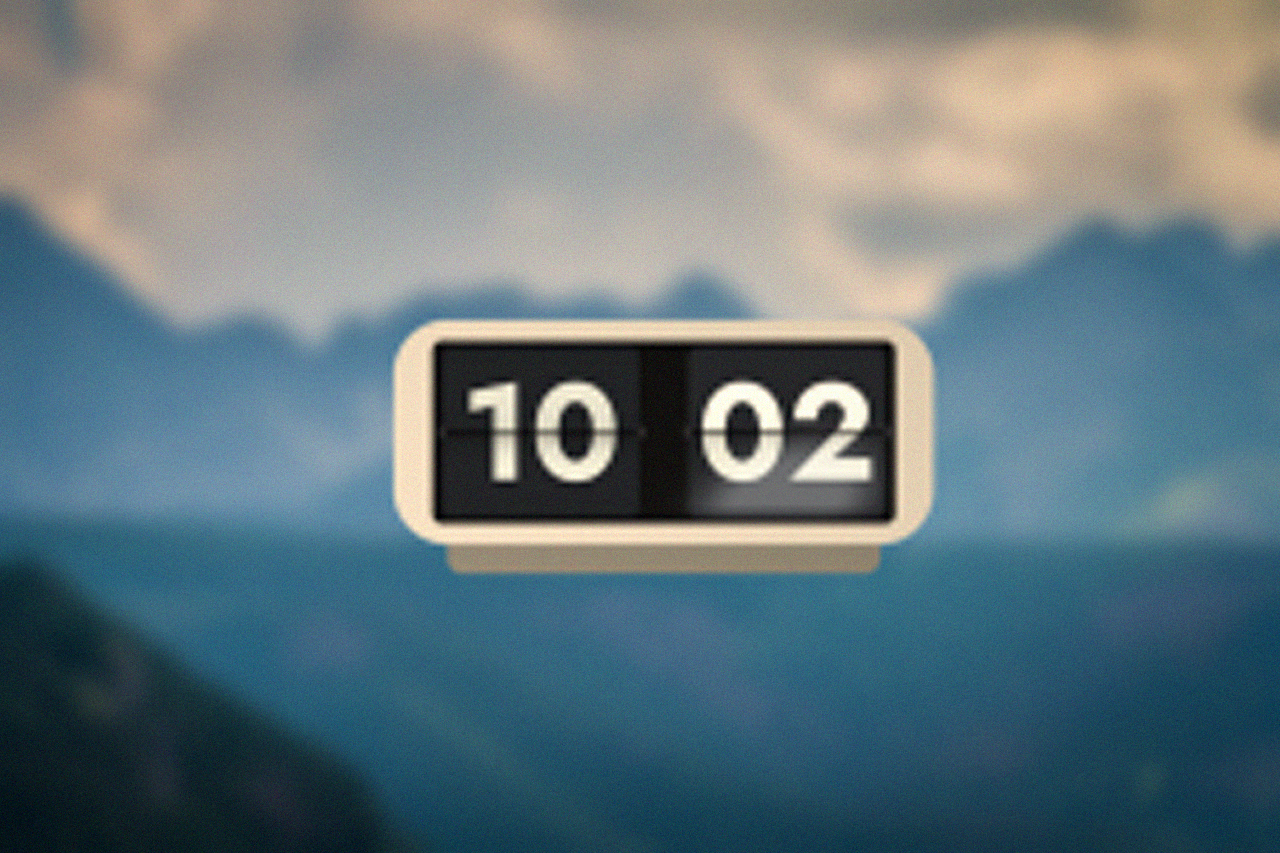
**10:02**
